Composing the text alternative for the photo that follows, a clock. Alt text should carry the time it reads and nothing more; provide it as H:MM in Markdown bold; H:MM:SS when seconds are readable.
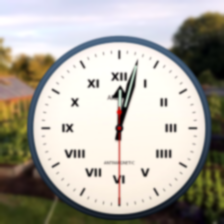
**12:02:30**
